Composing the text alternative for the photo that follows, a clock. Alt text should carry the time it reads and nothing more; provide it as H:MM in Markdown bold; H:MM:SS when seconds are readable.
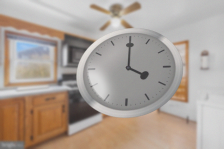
**4:00**
